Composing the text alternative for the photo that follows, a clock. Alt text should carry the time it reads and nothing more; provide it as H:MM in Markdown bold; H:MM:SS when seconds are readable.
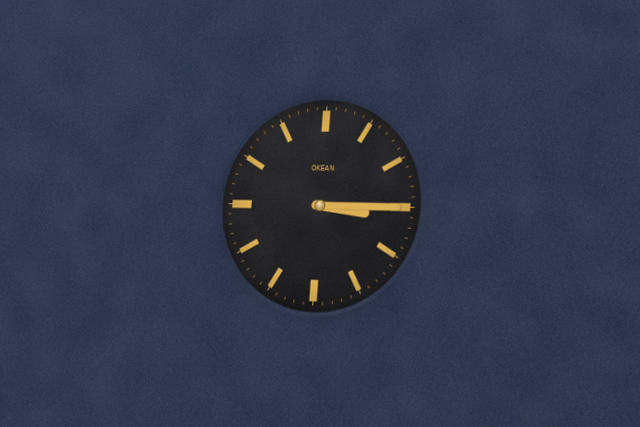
**3:15**
